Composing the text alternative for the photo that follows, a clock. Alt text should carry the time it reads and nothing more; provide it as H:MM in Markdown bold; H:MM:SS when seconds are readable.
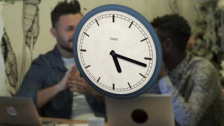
**5:17**
